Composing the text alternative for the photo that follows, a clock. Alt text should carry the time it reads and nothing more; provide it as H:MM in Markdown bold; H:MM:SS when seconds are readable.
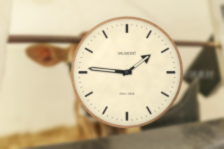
**1:46**
